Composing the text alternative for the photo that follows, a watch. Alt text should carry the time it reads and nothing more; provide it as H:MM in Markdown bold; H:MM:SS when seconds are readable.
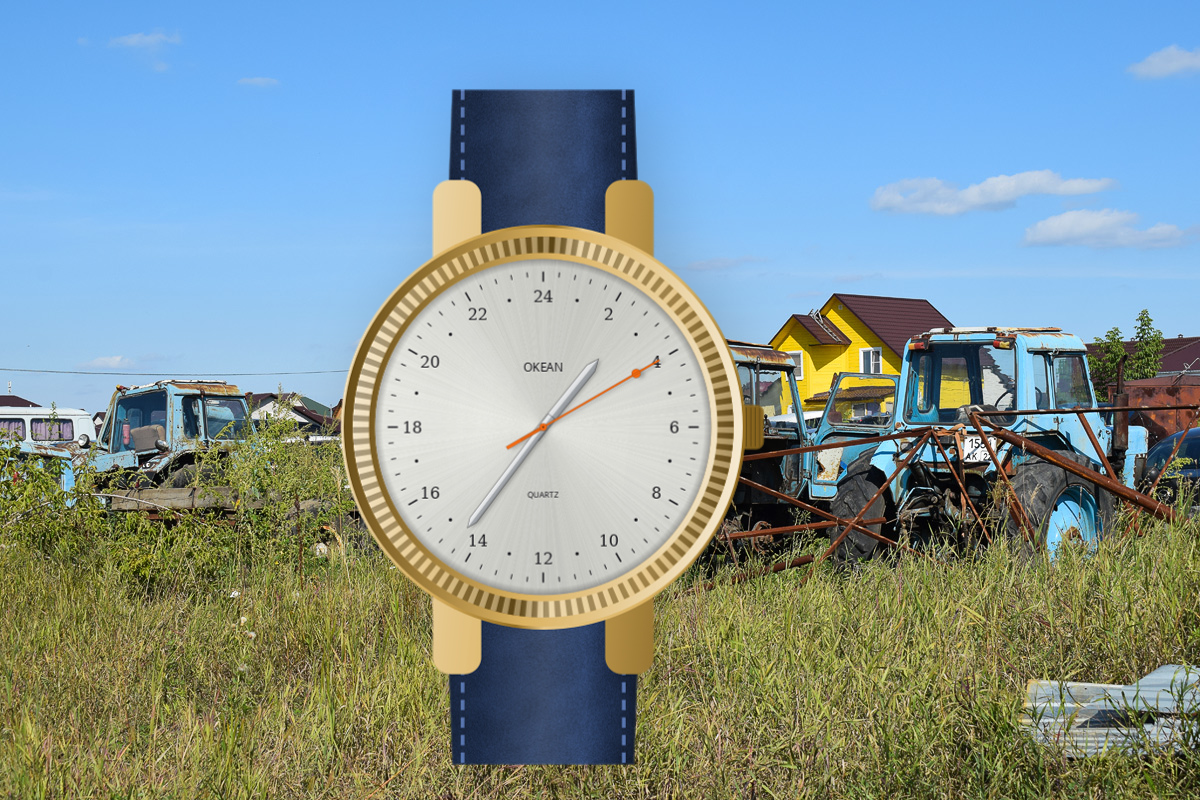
**2:36:10**
